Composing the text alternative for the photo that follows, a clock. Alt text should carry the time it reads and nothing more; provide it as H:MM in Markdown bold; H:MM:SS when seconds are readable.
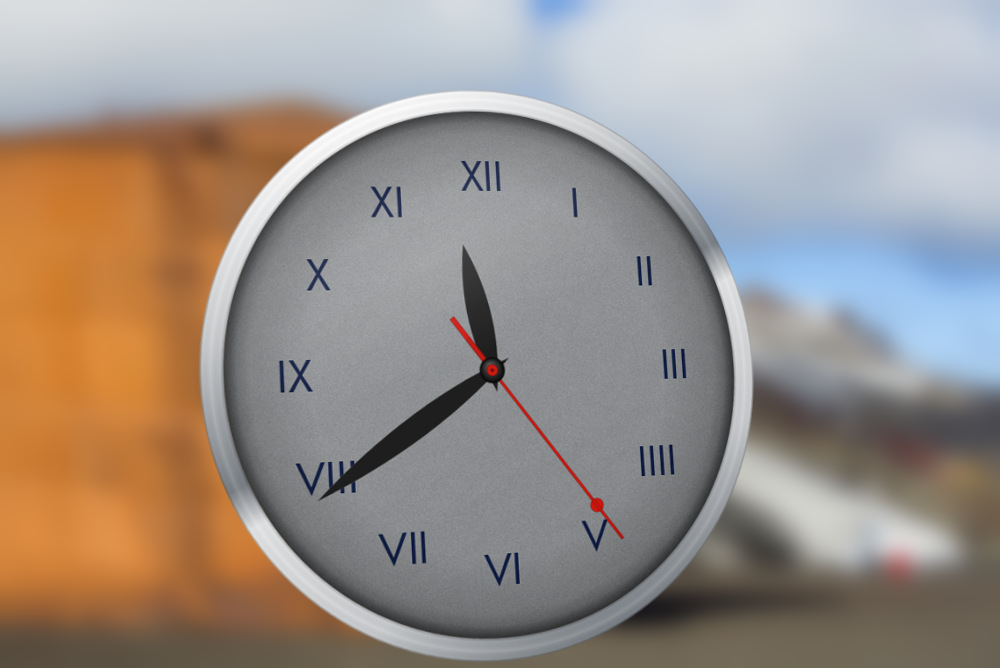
**11:39:24**
